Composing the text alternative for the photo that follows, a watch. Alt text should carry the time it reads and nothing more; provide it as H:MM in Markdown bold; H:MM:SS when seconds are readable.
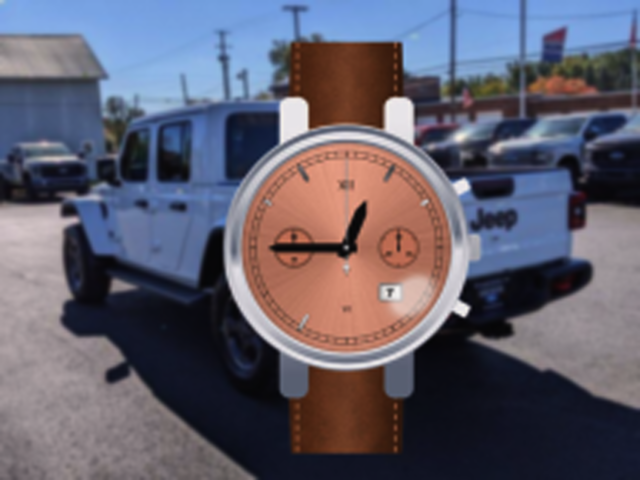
**12:45**
